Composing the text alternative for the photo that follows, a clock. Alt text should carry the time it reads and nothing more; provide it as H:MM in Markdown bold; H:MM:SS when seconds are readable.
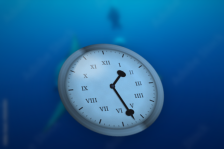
**1:27**
